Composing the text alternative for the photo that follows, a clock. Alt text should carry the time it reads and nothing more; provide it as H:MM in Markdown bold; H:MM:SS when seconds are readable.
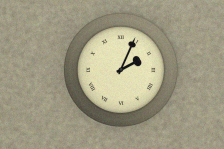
**2:04**
